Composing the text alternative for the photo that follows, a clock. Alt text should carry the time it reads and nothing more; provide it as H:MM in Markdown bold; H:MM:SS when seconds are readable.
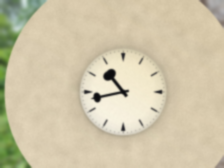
**10:43**
